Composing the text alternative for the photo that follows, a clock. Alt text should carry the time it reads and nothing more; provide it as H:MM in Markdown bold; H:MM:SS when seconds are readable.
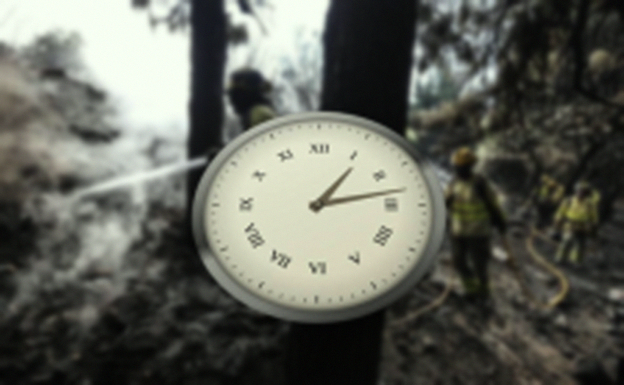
**1:13**
